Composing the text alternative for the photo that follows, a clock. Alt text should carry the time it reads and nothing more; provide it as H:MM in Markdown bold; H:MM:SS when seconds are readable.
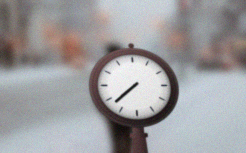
**7:38**
